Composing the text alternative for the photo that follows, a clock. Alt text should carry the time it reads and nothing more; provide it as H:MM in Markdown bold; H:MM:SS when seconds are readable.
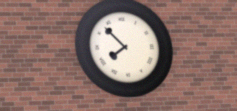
**7:53**
